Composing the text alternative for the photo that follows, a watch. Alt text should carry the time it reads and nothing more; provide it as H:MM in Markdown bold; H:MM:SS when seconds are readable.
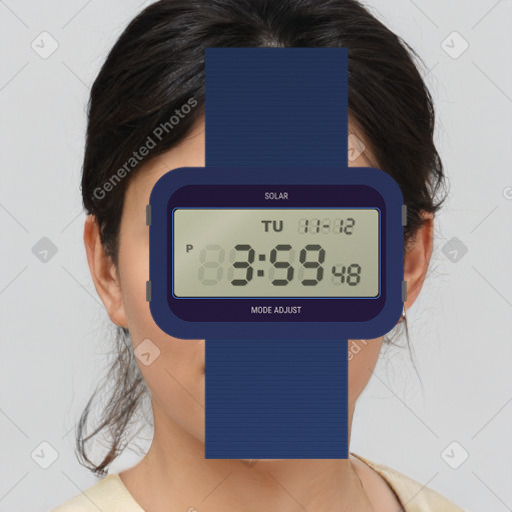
**3:59:48**
